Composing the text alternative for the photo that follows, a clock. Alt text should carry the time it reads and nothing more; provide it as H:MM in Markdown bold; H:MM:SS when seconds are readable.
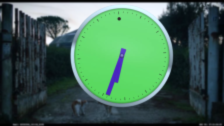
**6:34**
